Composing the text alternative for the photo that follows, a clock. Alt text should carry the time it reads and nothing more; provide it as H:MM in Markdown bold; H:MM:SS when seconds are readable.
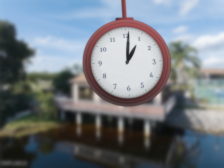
**1:01**
